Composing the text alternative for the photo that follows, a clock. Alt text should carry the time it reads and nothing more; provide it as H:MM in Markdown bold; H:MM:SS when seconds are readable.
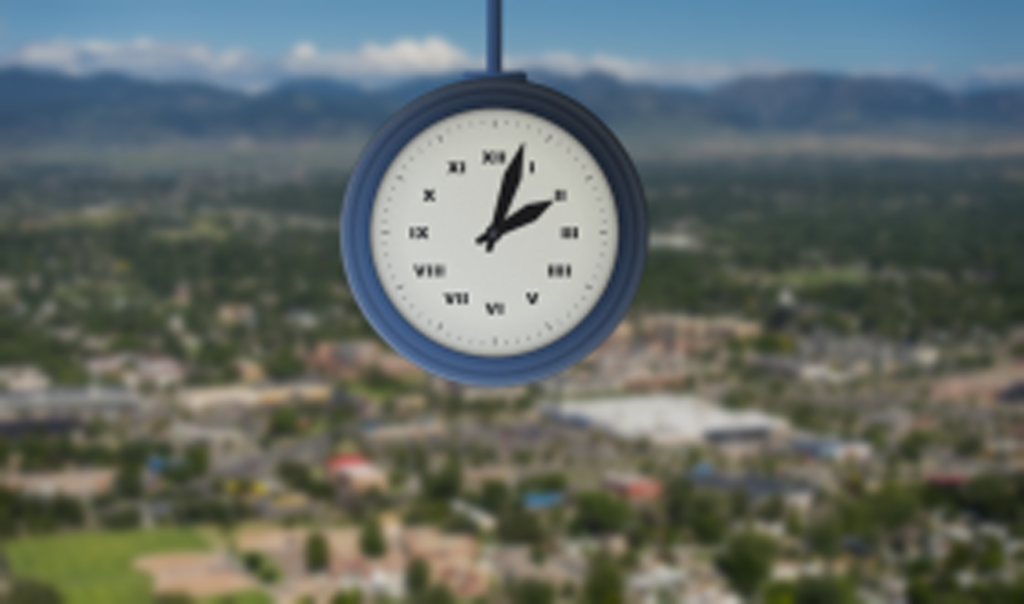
**2:03**
